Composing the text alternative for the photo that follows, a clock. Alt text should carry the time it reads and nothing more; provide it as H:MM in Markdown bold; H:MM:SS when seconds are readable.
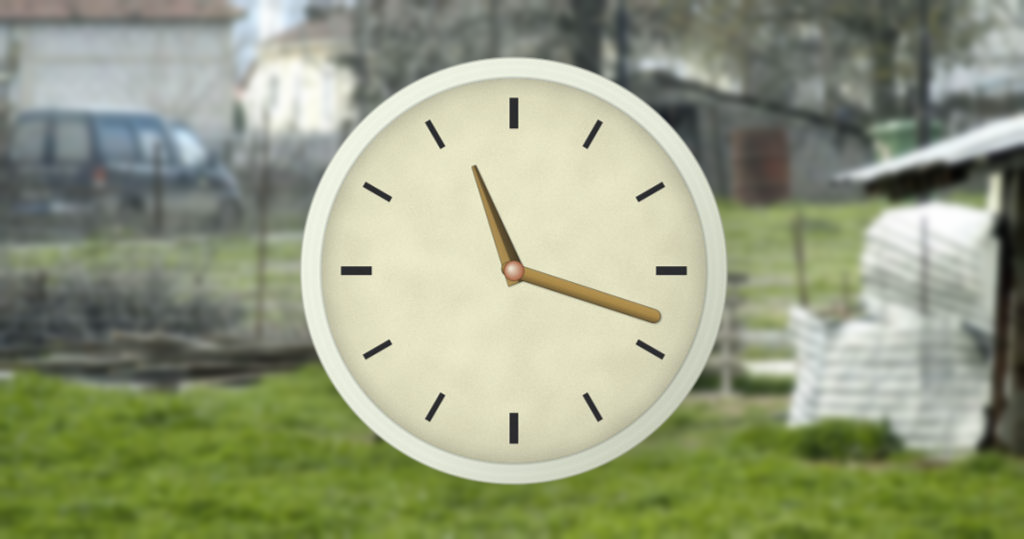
**11:18**
